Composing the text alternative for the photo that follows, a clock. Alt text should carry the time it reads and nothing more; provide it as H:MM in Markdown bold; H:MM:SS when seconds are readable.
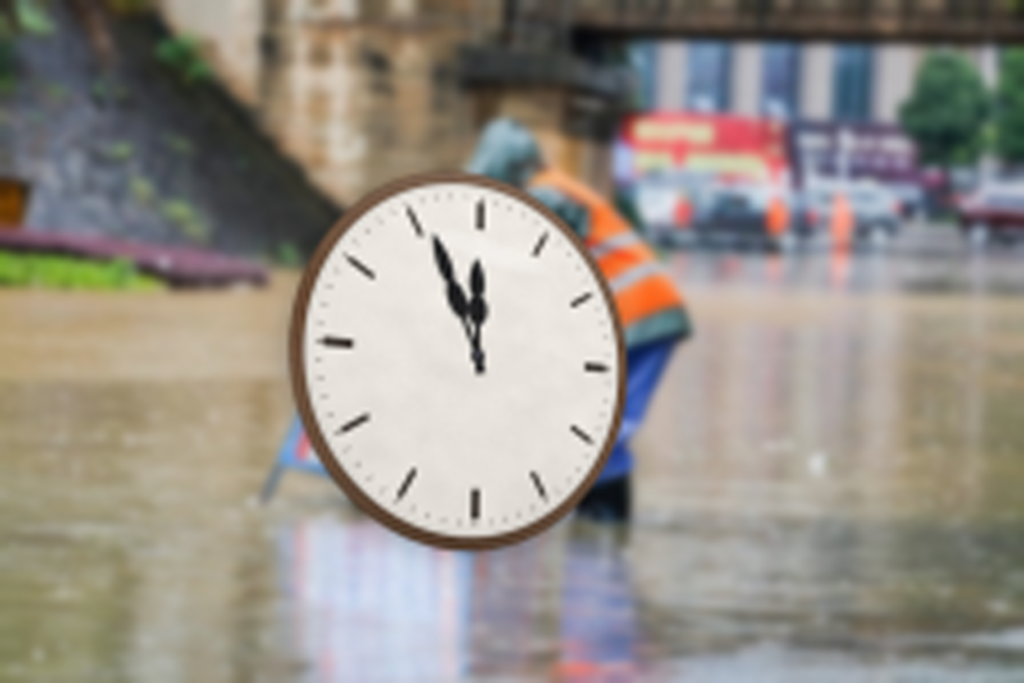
**11:56**
